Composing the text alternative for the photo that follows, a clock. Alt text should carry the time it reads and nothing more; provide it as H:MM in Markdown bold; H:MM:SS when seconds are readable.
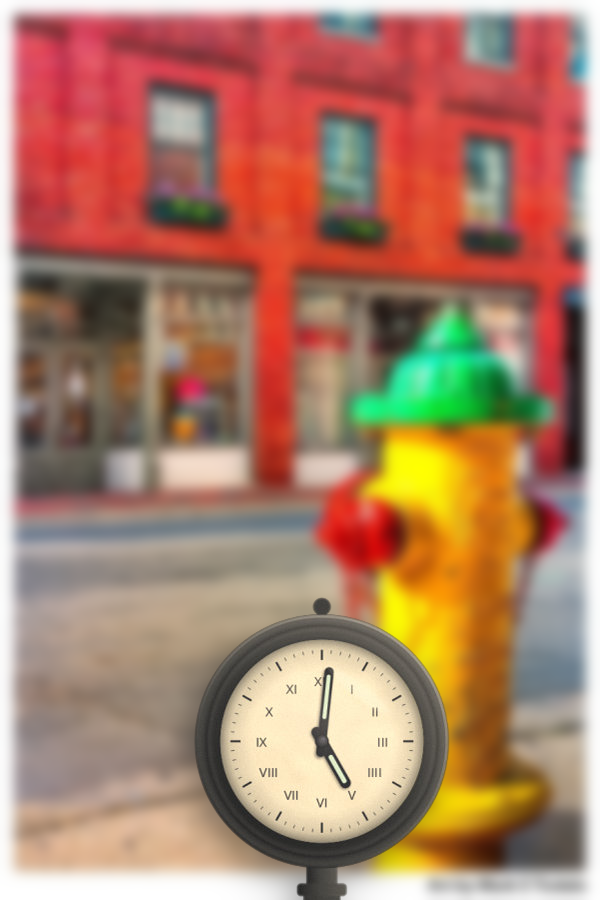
**5:01**
